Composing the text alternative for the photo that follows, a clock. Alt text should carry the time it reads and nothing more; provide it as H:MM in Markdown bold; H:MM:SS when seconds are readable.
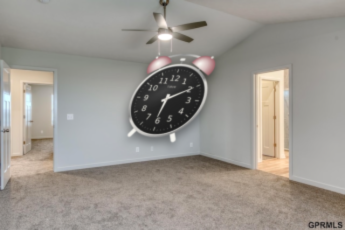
**6:10**
